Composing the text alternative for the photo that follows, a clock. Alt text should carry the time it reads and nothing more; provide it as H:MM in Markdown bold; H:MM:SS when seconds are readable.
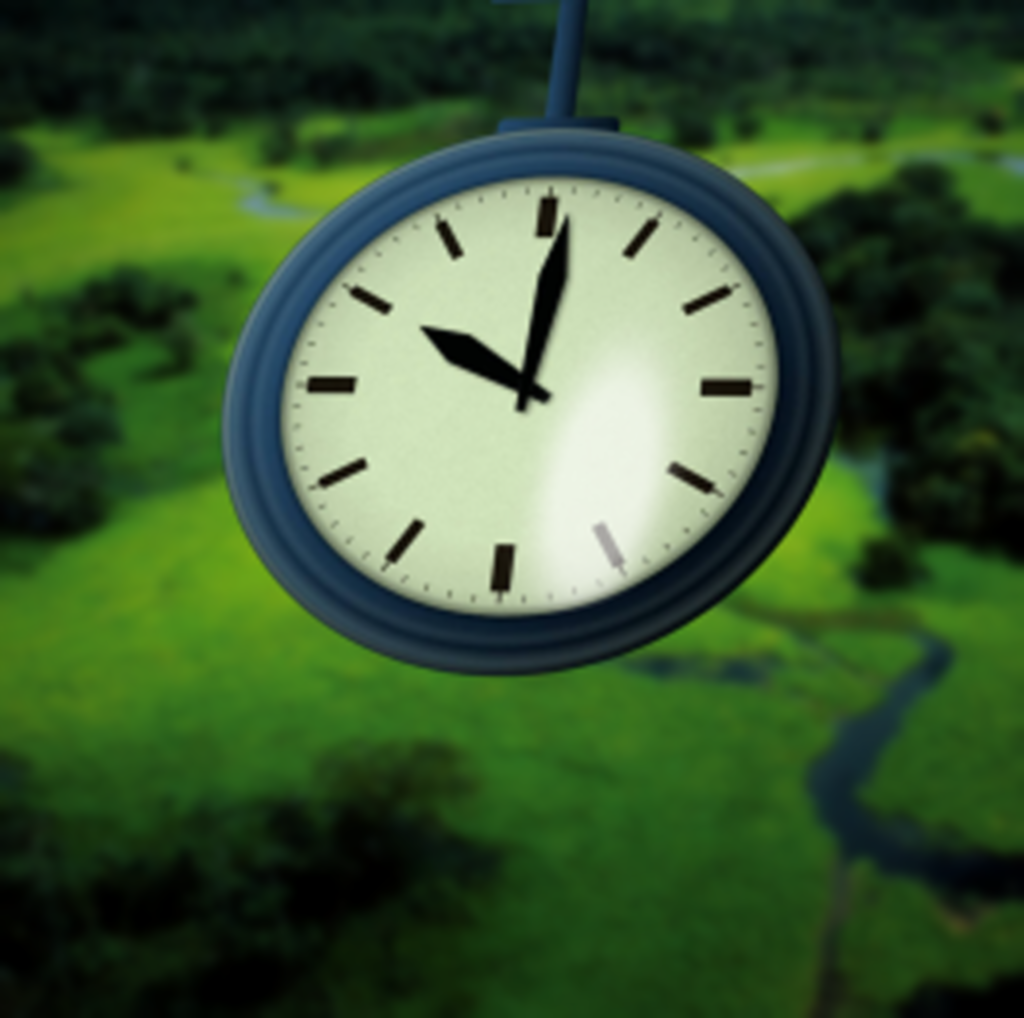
**10:01**
